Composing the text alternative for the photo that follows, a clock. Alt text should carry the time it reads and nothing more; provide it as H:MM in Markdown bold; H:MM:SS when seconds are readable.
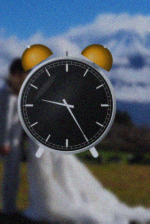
**9:25**
